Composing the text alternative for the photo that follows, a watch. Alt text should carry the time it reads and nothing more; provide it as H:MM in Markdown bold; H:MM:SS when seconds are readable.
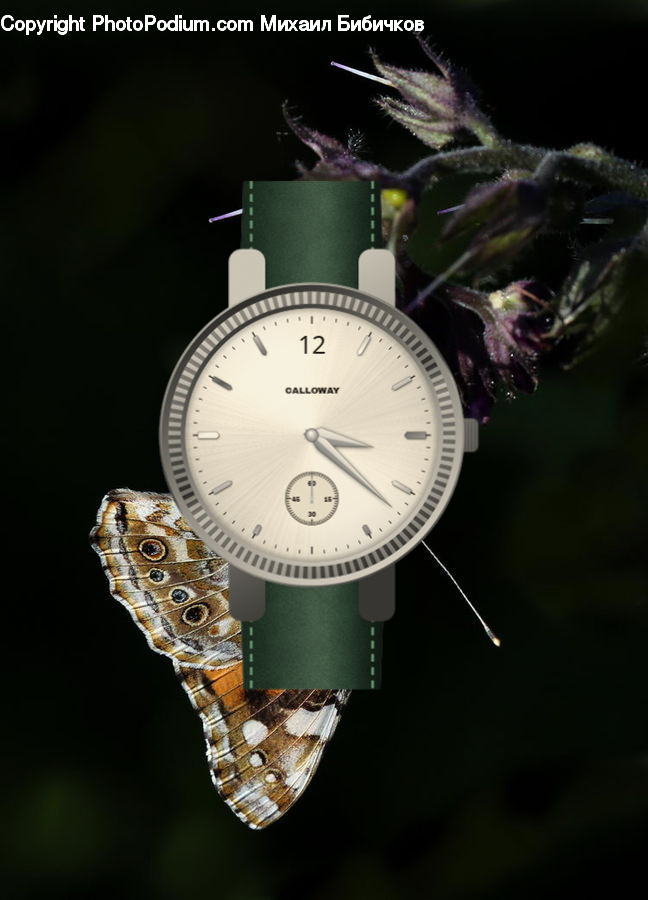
**3:22**
